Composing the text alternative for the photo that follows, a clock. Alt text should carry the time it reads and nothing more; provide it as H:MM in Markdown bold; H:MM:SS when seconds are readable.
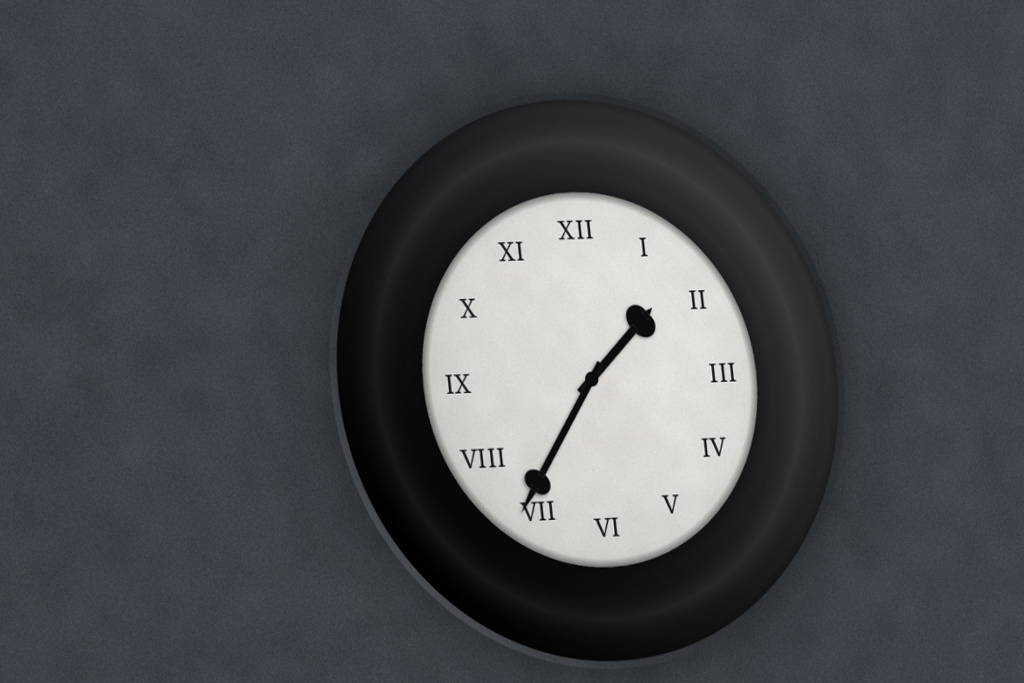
**1:36**
